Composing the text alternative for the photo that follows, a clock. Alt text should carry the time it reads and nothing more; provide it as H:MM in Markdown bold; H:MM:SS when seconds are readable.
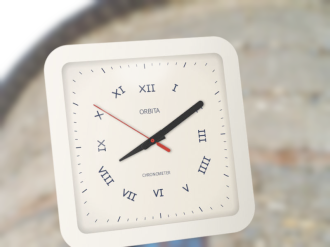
**8:09:51**
